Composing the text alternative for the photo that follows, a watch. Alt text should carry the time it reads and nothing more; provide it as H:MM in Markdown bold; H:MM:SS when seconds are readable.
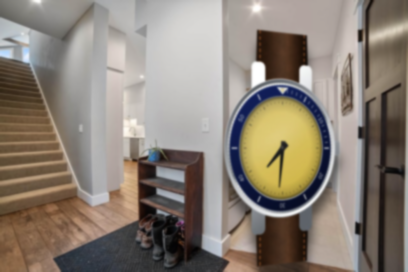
**7:31**
